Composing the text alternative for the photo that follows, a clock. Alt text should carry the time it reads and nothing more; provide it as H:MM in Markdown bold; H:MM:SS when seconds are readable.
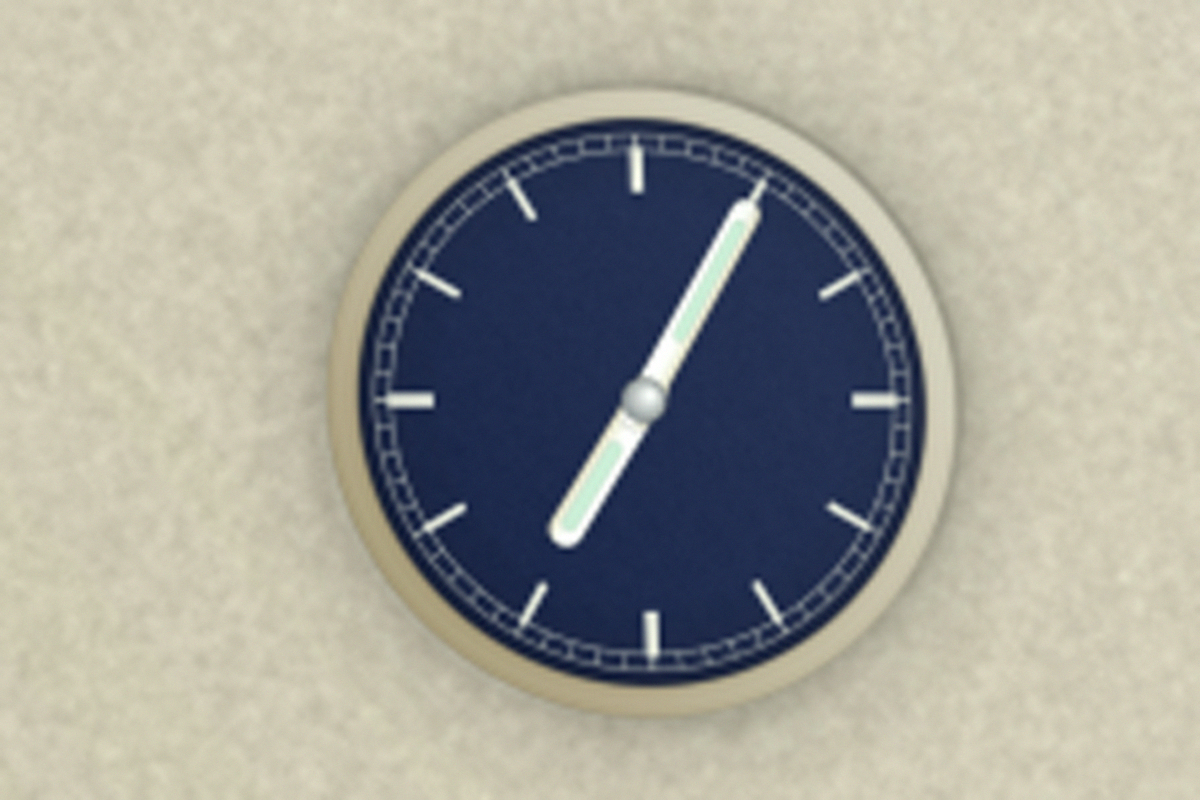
**7:05**
